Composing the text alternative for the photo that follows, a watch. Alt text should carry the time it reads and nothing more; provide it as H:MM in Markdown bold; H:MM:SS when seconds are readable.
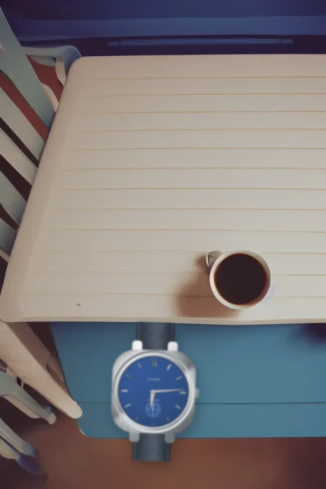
**6:14**
